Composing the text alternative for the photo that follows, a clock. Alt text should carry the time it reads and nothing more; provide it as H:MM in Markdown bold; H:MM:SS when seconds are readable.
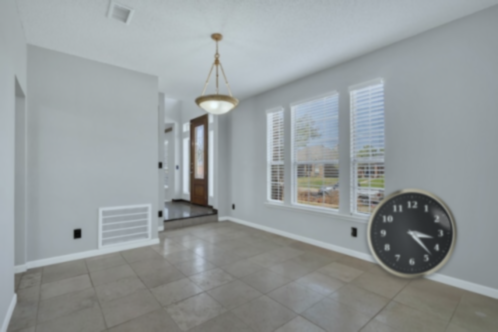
**3:23**
